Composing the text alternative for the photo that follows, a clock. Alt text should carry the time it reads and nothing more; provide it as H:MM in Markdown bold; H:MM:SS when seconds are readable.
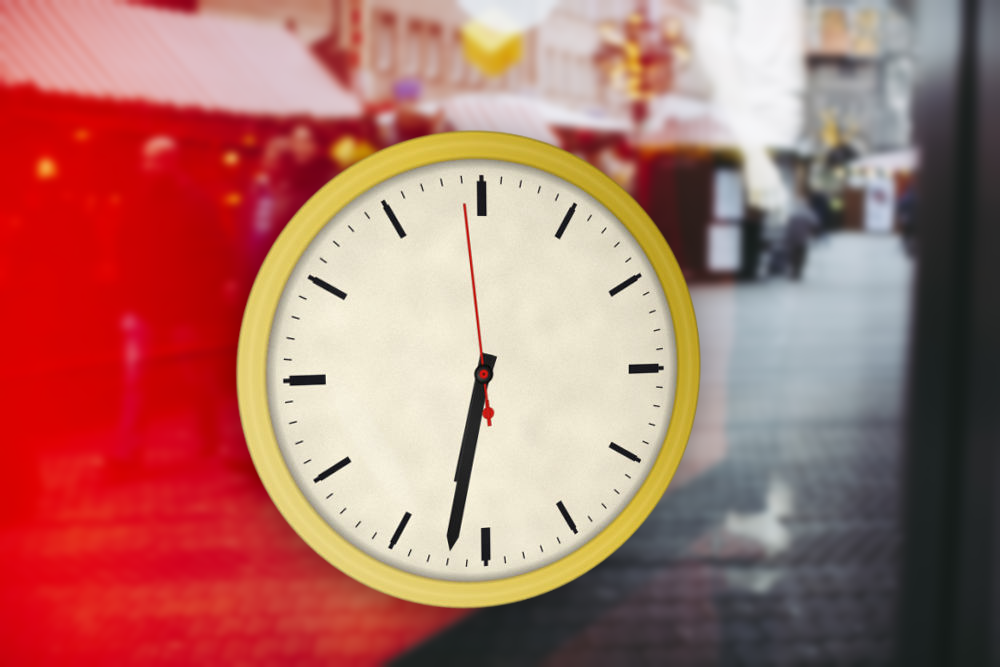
**6:31:59**
